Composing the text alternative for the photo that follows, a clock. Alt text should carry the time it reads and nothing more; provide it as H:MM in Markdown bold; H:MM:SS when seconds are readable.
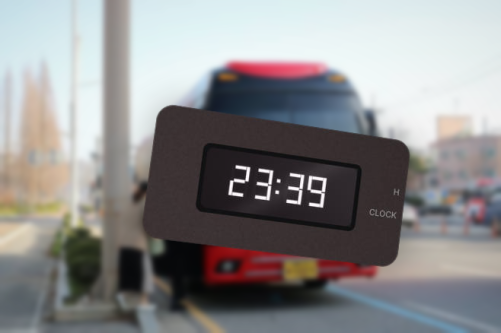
**23:39**
